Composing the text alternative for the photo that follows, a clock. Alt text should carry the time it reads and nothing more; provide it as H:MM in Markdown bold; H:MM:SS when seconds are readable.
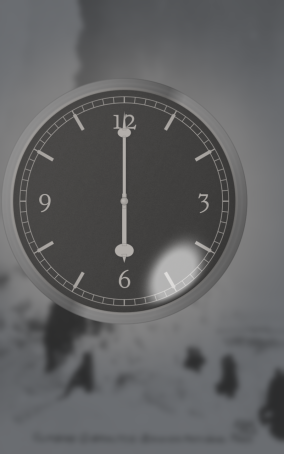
**6:00**
